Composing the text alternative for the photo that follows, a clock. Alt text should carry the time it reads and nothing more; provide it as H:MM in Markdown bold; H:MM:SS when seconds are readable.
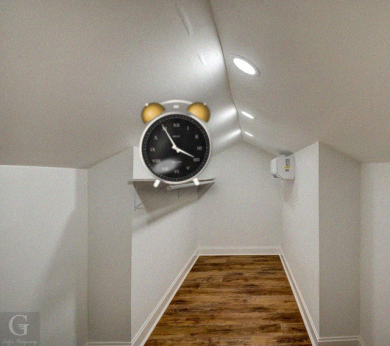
**3:55**
